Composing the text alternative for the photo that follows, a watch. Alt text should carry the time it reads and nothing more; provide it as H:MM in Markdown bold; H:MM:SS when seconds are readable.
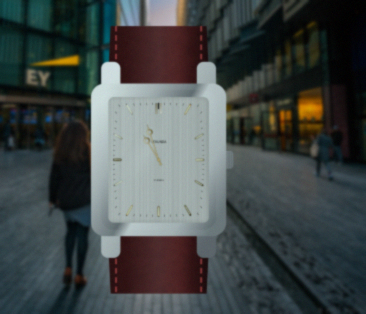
**10:57**
